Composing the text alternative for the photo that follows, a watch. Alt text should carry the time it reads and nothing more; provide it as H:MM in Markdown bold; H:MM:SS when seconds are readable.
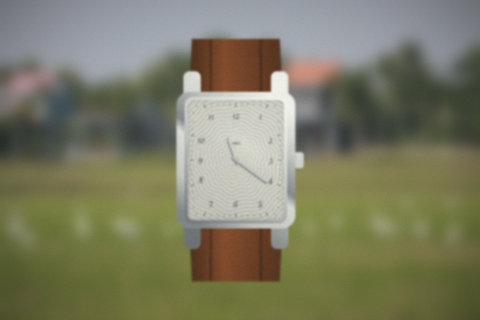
**11:21**
